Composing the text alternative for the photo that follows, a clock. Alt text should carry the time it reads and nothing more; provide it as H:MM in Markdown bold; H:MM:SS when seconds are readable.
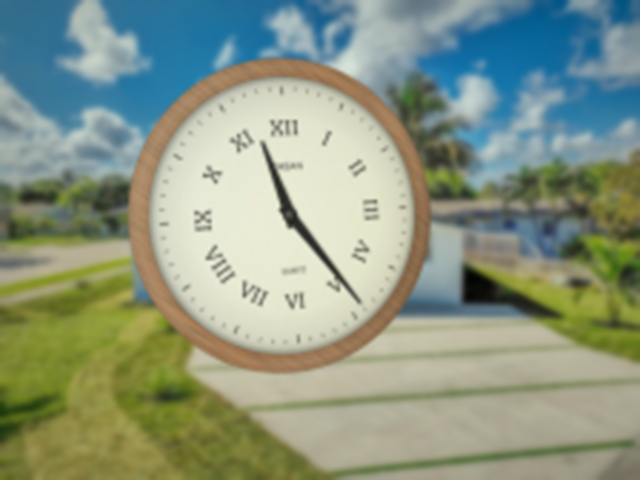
**11:24**
